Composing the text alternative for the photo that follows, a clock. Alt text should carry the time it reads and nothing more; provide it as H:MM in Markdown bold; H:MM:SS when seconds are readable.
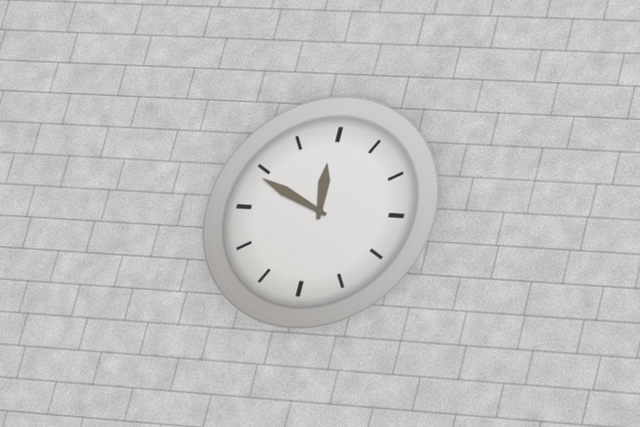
**11:49**
